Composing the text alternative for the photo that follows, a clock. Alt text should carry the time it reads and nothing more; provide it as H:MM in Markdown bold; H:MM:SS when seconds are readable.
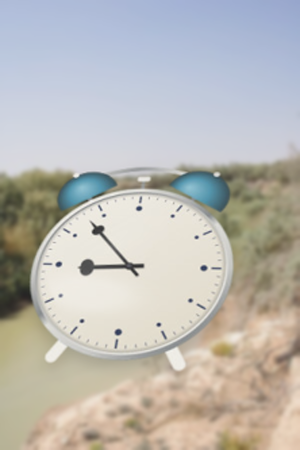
**8:53**
